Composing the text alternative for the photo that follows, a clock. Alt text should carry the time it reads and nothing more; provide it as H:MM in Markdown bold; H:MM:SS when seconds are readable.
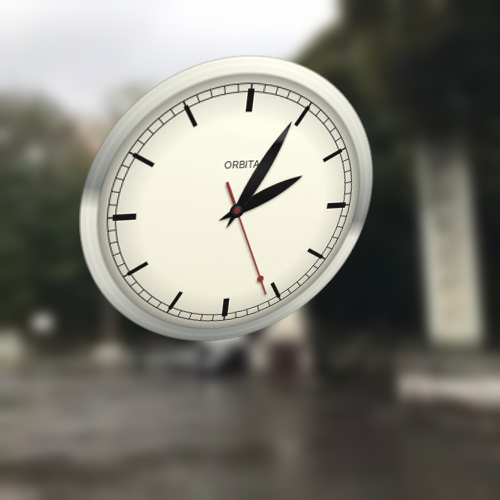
**2:04:26**
